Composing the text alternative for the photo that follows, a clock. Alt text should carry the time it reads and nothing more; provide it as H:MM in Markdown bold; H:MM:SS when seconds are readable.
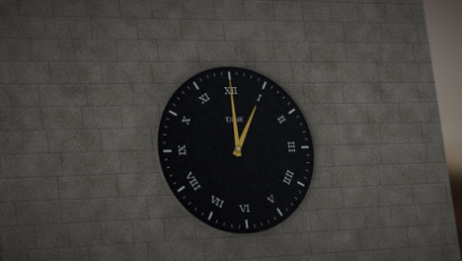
**1:00**
